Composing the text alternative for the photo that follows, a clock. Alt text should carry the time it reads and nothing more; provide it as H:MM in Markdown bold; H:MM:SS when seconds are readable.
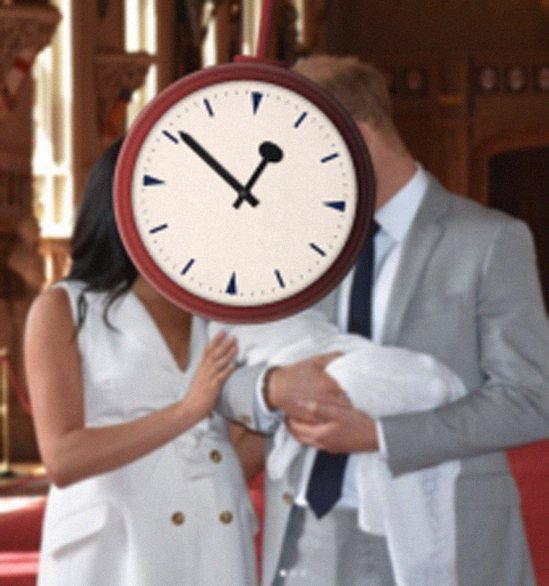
**12:51**
